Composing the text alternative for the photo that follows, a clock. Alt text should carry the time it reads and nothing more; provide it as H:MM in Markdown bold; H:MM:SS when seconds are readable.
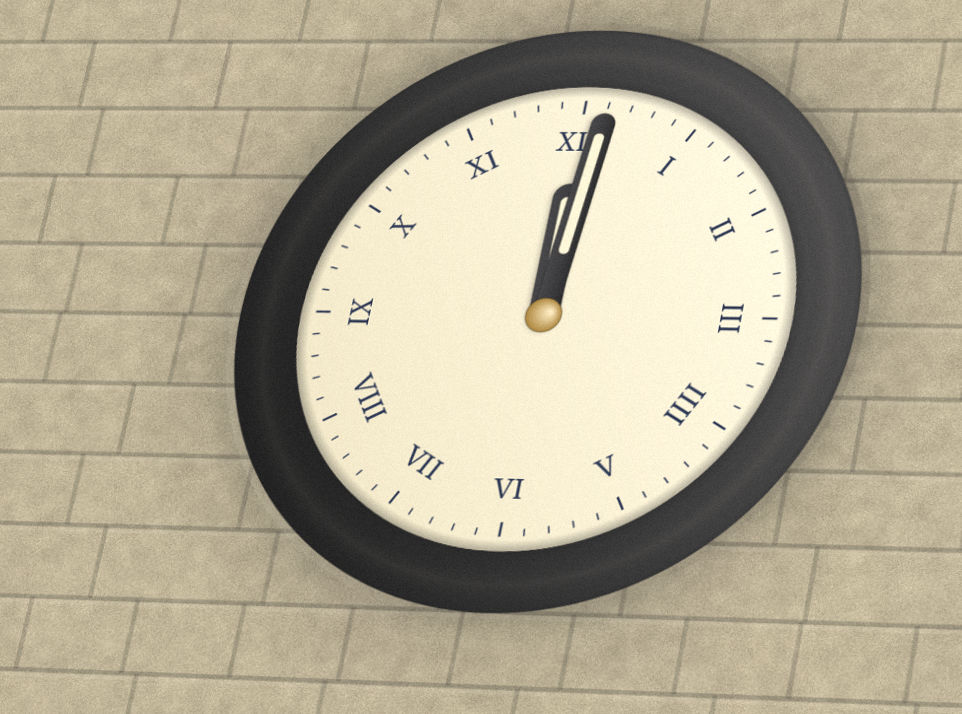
**12:01**
